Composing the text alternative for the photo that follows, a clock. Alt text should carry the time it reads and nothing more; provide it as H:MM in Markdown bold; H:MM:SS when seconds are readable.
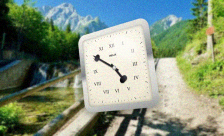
**4:51**
